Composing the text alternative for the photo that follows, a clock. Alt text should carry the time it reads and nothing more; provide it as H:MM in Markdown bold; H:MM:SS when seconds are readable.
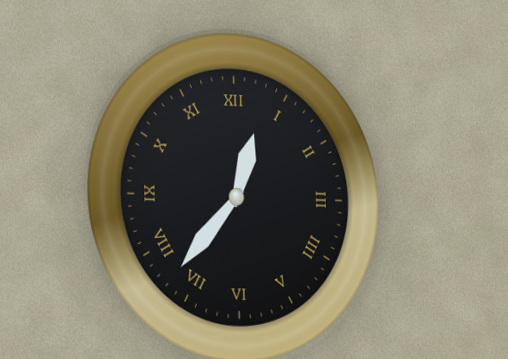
**12:37**
